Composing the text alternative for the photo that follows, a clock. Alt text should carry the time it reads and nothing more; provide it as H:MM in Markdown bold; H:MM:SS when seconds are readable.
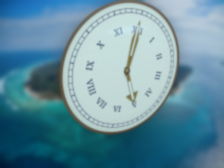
**5:00**
